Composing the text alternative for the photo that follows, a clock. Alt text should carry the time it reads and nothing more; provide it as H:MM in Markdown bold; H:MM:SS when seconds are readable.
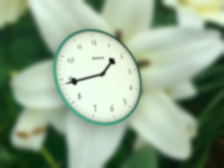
**1:44**
